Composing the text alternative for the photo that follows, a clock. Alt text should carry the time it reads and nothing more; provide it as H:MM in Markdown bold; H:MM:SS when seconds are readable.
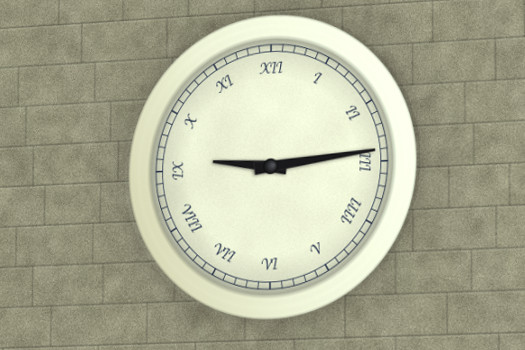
**9:14**
